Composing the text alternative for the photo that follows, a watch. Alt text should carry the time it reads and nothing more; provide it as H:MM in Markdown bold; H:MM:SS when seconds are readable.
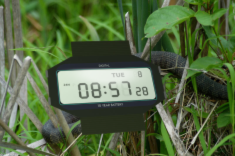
**8:57:28**
